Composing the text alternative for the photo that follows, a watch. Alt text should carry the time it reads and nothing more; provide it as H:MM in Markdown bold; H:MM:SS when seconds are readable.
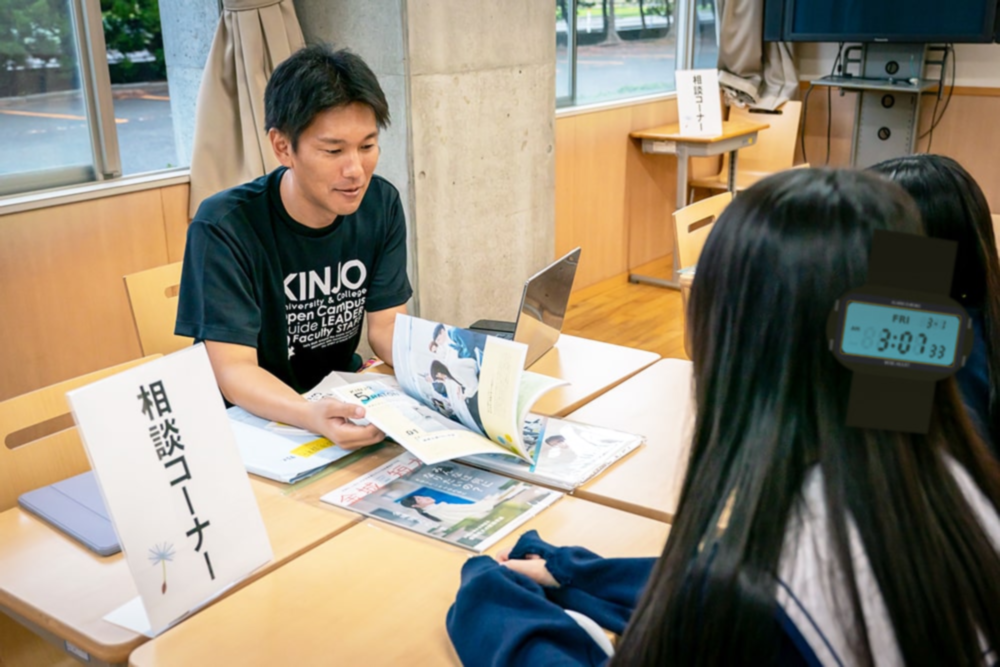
**3:07:33**
